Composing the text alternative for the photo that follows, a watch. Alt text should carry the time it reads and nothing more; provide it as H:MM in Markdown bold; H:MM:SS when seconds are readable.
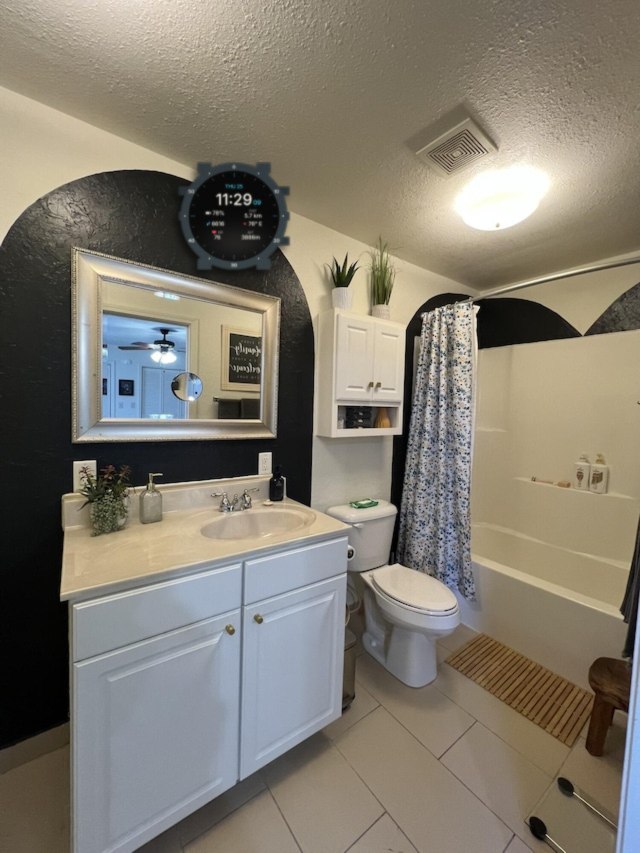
**11:29**
